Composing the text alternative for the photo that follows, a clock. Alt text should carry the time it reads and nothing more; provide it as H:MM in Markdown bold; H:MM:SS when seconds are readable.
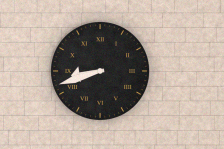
**8:42**
